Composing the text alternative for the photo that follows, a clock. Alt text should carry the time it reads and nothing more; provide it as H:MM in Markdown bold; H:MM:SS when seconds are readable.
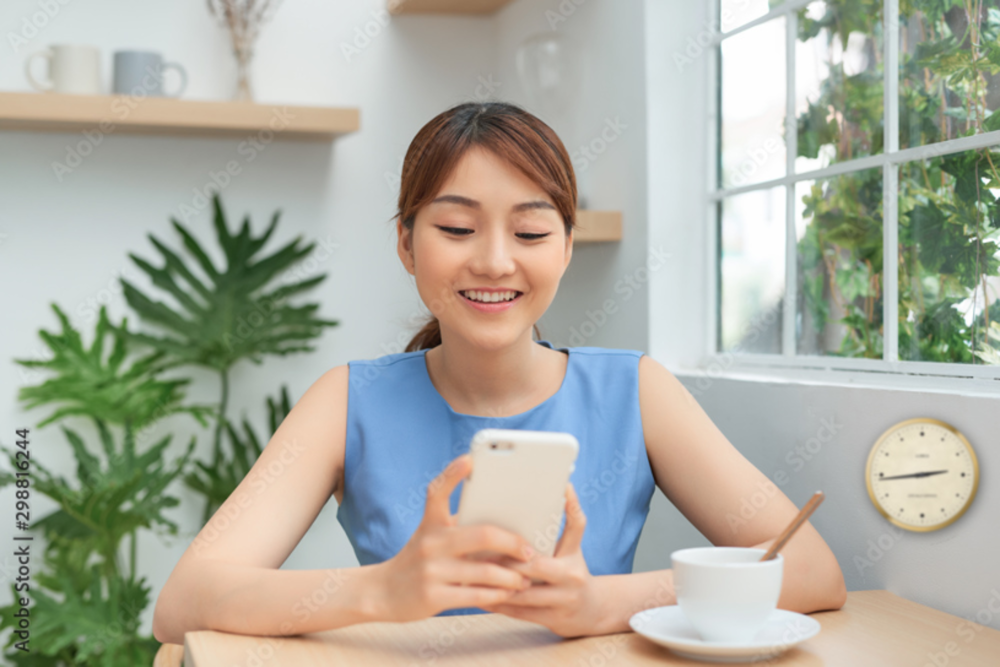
**2:44**
